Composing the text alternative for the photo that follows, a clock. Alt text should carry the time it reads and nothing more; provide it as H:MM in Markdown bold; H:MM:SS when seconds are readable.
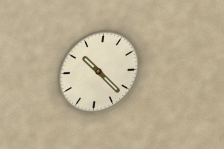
**10:22**
